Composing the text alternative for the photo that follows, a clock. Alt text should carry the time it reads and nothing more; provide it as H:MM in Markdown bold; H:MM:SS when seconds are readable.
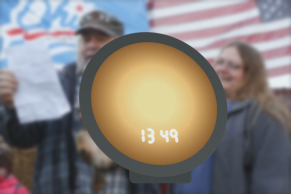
**13:49**
